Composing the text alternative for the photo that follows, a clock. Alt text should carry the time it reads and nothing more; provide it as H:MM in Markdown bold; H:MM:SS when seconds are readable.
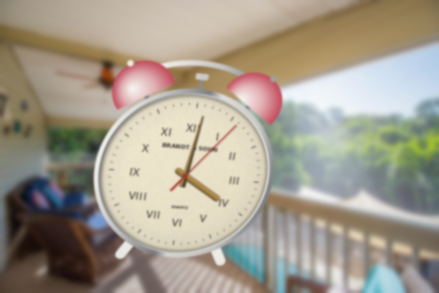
**4:01:06**
